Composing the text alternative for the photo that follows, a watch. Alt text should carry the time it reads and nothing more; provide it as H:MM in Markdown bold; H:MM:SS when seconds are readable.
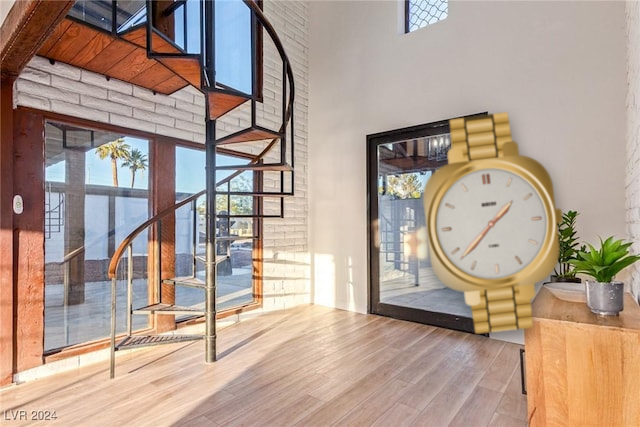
**1:38**
